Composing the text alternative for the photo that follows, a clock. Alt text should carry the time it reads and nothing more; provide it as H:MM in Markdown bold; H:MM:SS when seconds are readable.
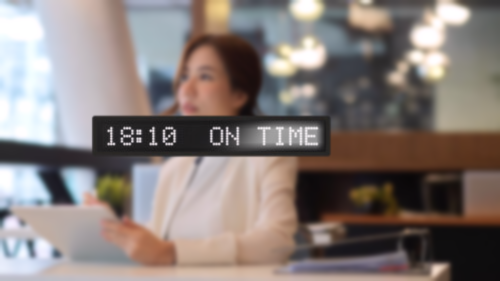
**18:10**
